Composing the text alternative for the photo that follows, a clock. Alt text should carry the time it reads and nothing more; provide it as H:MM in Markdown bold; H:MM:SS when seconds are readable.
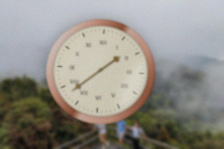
**1:38**
